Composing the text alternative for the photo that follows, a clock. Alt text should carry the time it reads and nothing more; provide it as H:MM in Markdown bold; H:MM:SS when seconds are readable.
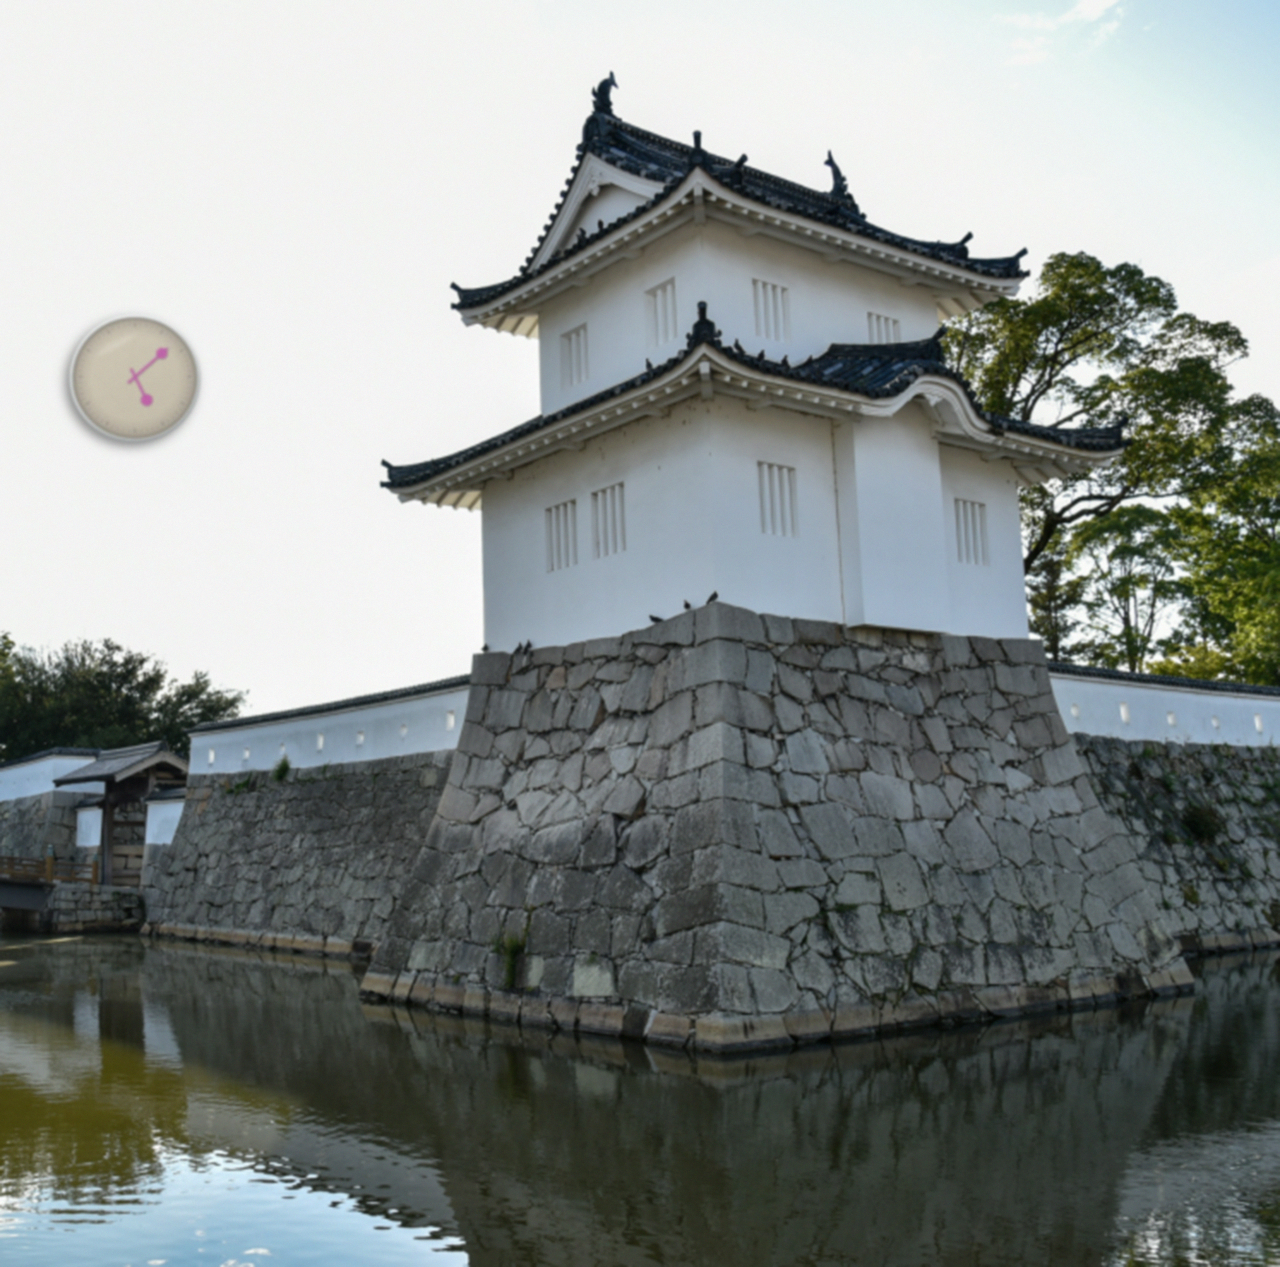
**5:08**
